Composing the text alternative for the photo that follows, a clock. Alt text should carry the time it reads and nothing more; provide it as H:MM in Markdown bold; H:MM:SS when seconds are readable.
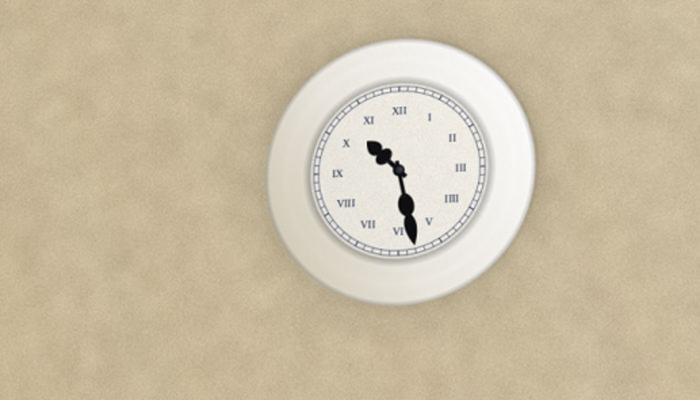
**10:28**
